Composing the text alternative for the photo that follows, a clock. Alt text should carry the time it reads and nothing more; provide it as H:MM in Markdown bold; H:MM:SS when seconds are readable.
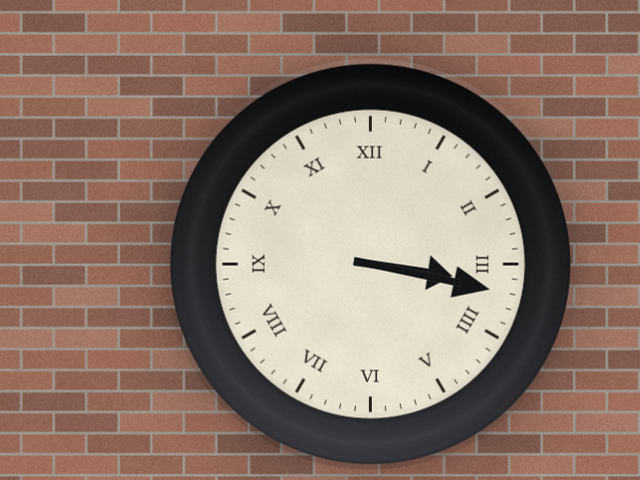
**3:17**
